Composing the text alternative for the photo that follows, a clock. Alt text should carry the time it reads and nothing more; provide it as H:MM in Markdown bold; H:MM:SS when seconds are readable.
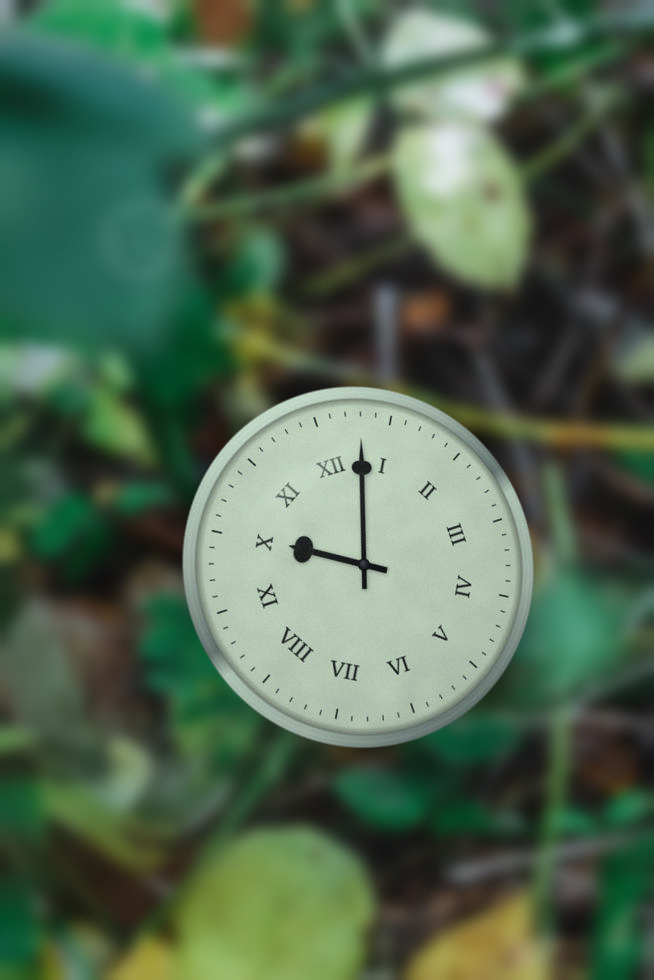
**10:03**
